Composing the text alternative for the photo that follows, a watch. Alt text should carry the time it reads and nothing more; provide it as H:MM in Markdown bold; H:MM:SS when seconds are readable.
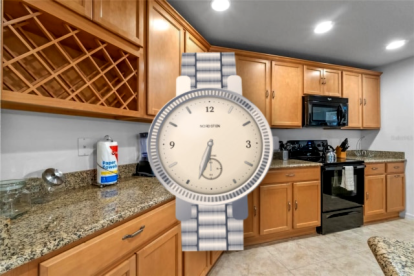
**6:33**
